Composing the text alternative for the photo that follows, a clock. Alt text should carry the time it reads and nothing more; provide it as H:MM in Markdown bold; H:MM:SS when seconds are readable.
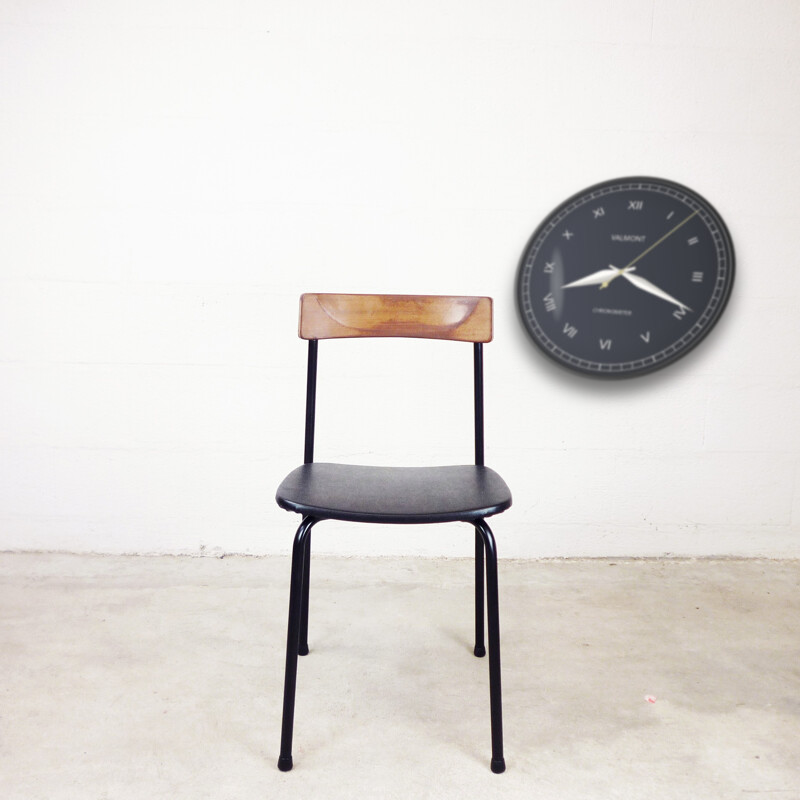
**8:19:07**
